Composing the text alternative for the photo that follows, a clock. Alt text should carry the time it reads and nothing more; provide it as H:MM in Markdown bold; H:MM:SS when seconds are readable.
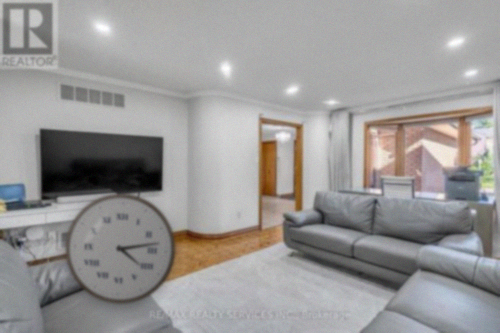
**4:13**
